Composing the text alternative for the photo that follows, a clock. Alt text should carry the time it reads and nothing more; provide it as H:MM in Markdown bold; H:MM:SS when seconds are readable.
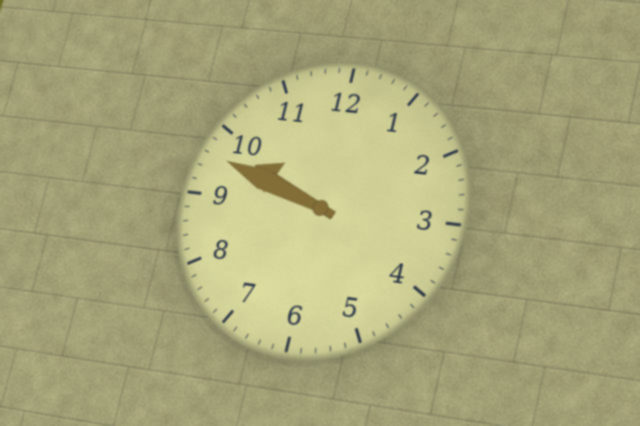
**9:48**
